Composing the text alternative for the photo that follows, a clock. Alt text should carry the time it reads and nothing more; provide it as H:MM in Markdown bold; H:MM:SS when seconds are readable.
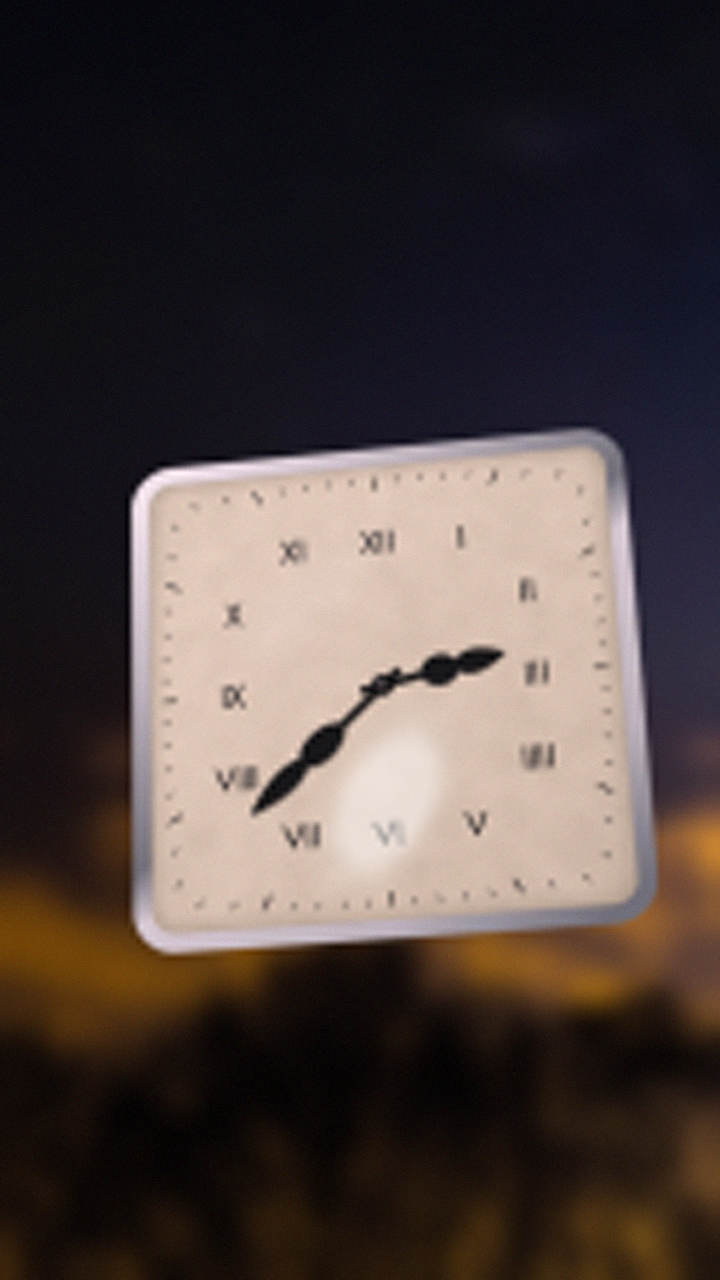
**2:38**
